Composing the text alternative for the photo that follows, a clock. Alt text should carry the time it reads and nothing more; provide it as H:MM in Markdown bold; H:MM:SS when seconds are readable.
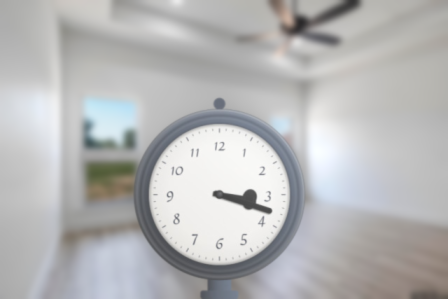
**3:18**
